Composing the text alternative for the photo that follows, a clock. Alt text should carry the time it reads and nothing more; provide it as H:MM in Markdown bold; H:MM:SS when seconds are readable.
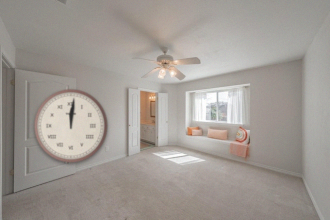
**12:01**
